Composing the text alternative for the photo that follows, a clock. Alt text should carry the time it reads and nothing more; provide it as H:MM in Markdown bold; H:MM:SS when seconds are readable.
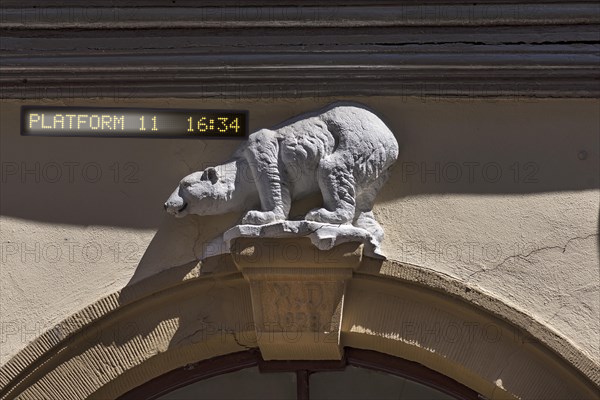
**16:34**
